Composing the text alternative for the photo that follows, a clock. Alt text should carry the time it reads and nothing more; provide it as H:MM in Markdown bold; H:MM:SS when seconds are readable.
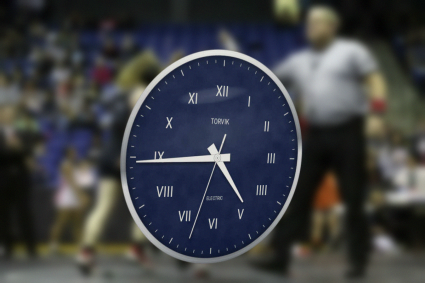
**4:44:33**
